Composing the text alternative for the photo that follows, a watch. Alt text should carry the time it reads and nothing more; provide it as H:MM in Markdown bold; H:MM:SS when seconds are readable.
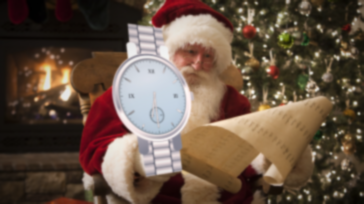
**6:30**
